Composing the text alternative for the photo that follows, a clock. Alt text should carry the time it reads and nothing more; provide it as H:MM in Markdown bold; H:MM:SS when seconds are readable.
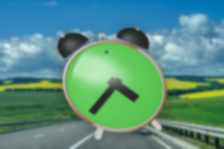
**4:38**
